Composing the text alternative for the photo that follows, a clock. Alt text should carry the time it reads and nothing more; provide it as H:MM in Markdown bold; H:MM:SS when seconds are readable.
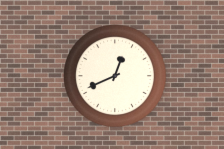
**12:41**
